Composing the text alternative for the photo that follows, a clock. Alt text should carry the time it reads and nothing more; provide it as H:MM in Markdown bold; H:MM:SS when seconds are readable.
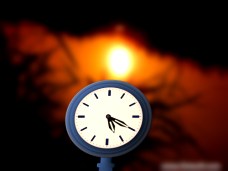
**5:20**
